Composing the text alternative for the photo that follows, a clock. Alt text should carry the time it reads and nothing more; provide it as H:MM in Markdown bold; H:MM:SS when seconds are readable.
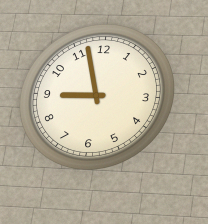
**8:57**
